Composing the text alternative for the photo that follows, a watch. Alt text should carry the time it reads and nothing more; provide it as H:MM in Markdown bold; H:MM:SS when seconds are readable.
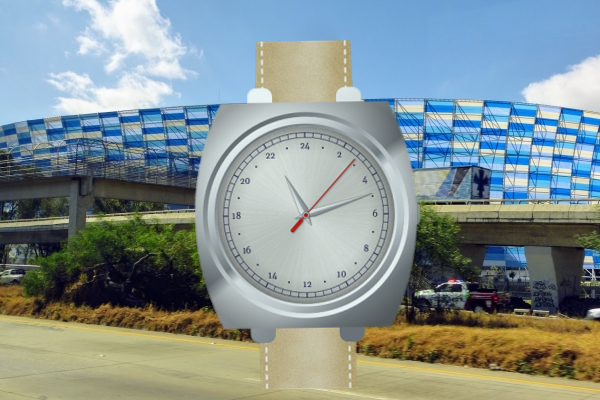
**22:12:07**
